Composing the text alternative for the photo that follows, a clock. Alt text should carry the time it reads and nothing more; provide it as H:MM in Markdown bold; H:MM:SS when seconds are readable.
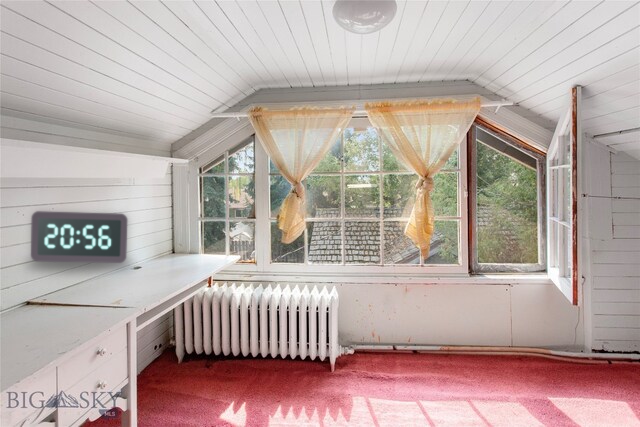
**20:56**
